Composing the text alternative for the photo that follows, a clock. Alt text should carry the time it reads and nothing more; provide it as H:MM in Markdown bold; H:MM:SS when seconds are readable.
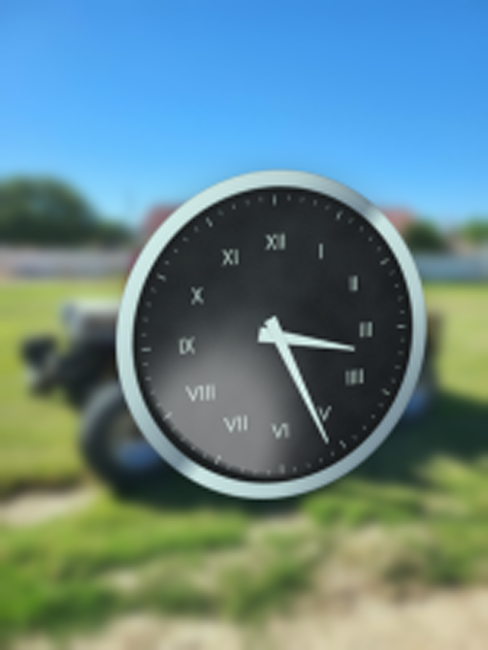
**3:26**
